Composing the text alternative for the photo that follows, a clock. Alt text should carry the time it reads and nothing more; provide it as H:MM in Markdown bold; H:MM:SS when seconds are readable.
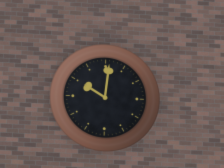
**10:01**
